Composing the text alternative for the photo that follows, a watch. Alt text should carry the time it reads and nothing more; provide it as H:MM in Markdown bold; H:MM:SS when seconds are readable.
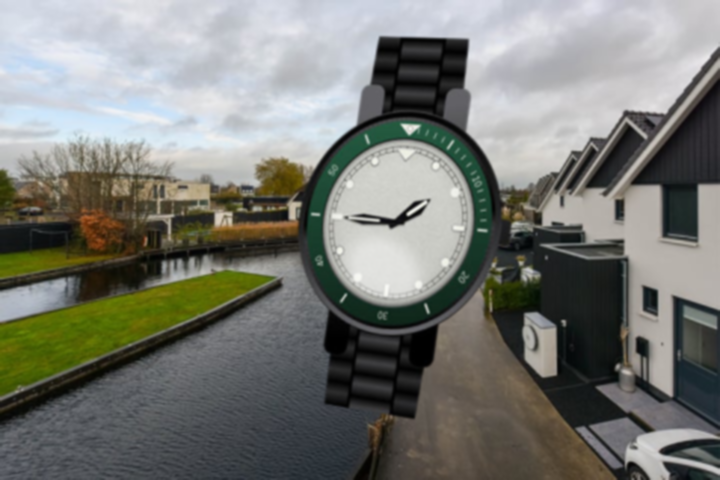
**1:45**
